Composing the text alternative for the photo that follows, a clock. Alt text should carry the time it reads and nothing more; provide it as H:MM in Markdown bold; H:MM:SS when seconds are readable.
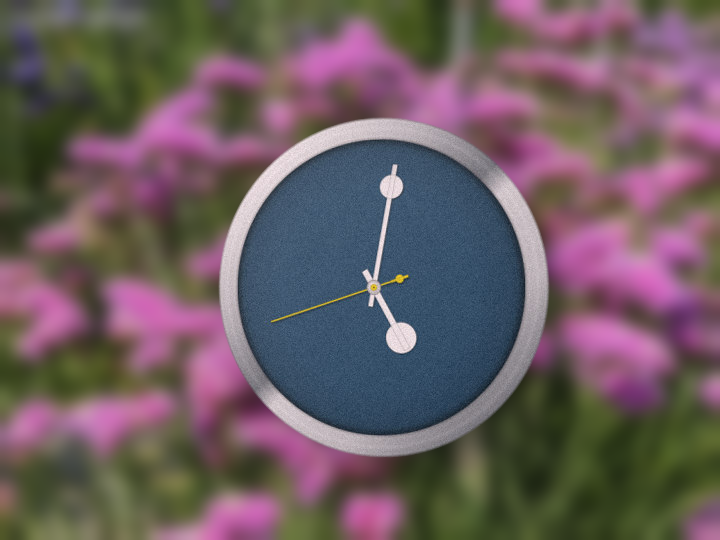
**5:01:42**
